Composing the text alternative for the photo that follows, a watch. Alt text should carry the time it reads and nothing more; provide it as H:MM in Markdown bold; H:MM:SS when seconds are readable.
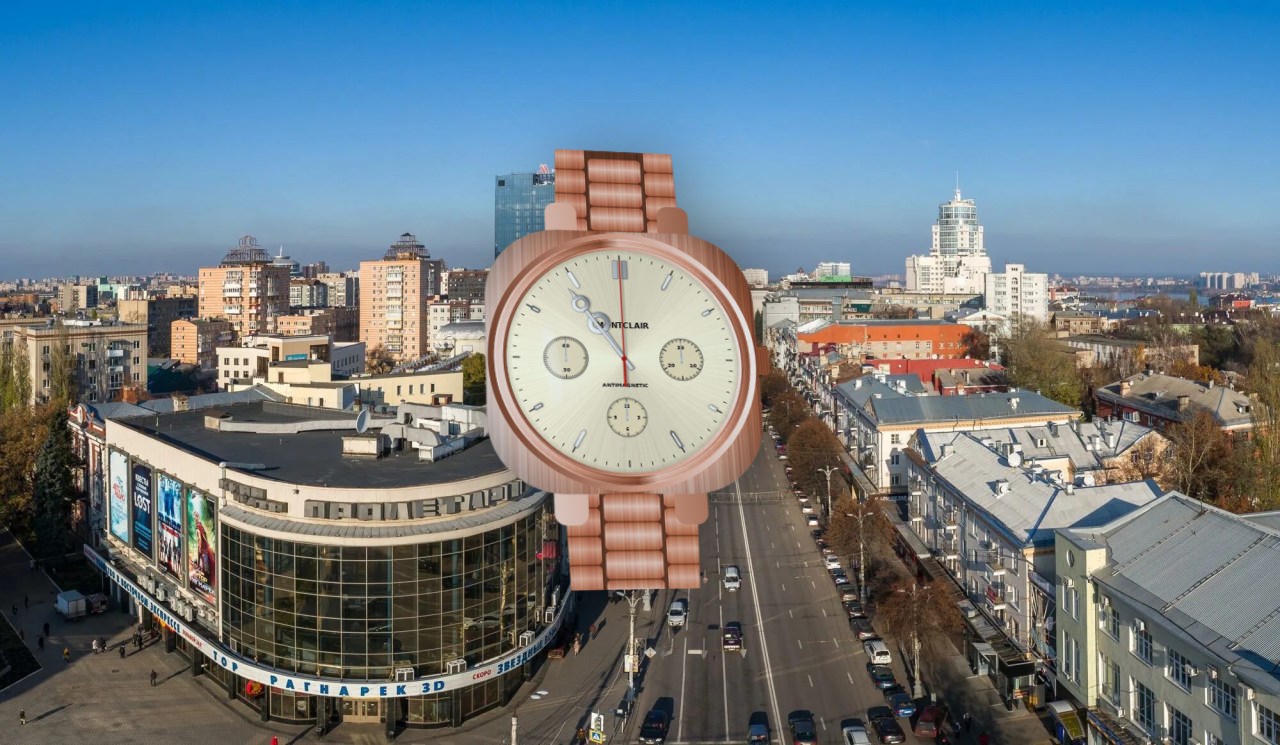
**10:54**
